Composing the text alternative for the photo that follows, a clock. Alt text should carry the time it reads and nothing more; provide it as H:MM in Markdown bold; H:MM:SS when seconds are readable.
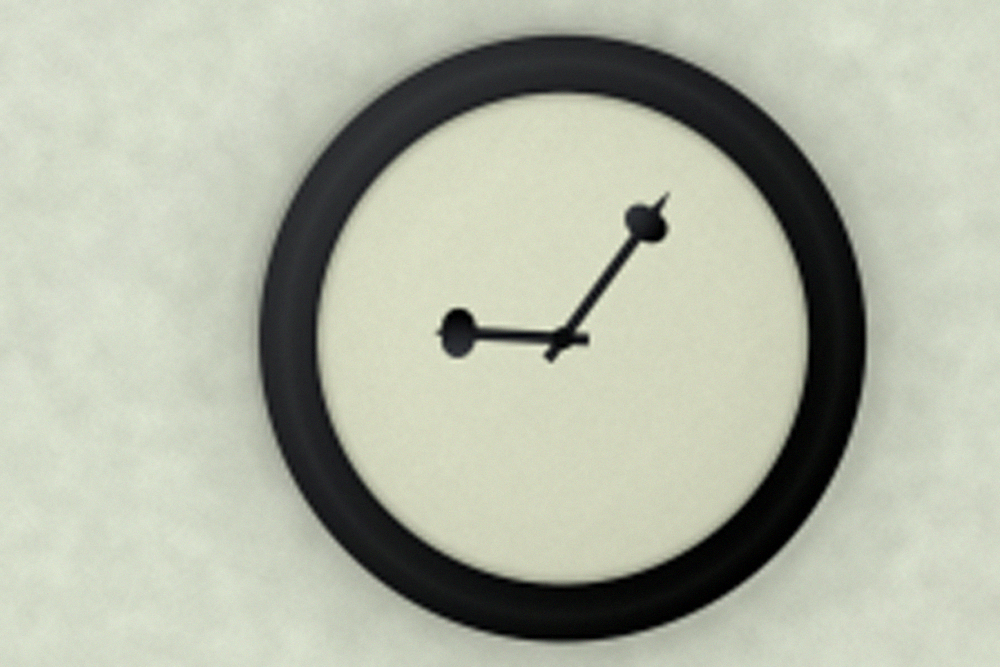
**9:06**
